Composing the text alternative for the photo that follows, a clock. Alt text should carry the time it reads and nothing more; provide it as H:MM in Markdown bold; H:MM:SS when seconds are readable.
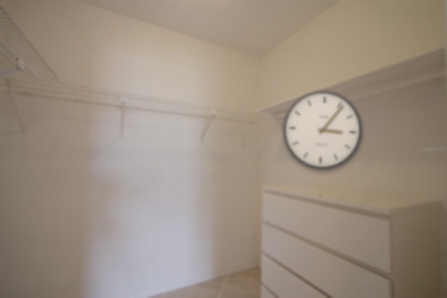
**3:06**
